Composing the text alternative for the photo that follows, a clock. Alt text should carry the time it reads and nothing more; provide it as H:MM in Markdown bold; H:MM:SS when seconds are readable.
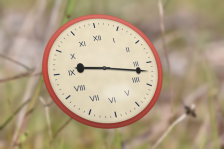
**9:17**
